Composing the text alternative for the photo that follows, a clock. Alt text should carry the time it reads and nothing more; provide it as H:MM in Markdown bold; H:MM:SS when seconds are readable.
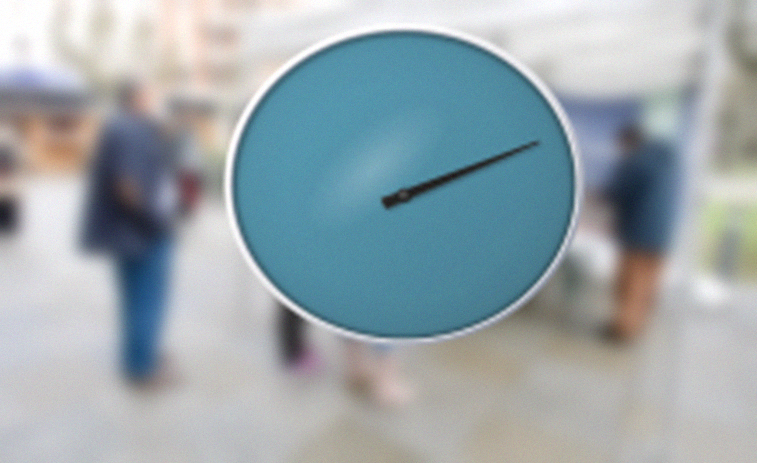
**2:11**
